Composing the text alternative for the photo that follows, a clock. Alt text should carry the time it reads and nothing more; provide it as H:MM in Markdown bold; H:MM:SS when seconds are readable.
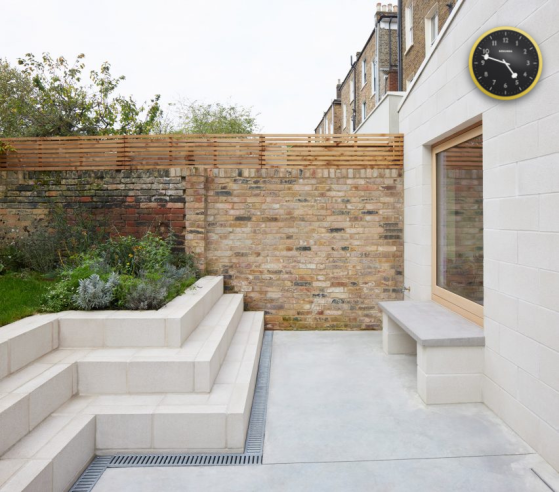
**4:48**
